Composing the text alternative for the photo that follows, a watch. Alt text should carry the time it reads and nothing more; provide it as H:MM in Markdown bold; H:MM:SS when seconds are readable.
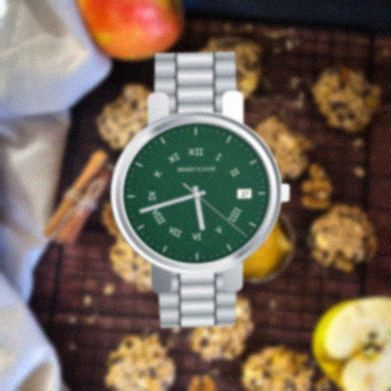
**5:42:22**
